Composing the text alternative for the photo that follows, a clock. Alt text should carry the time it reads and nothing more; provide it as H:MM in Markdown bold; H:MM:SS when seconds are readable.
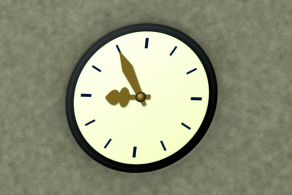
**8:55**
